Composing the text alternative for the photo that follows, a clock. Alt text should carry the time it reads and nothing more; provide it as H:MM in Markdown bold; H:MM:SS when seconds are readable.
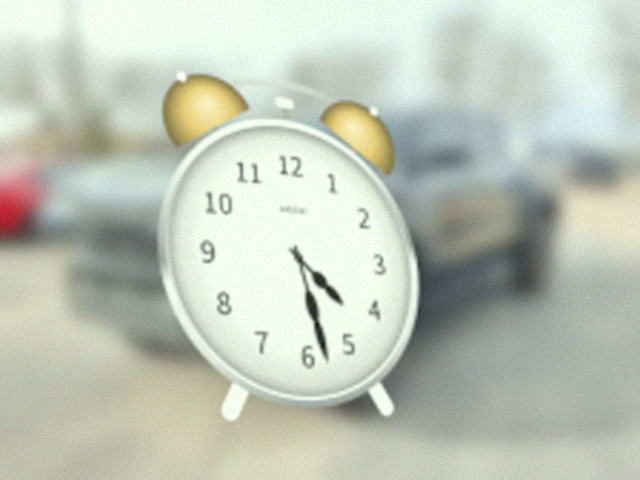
**4:28**
